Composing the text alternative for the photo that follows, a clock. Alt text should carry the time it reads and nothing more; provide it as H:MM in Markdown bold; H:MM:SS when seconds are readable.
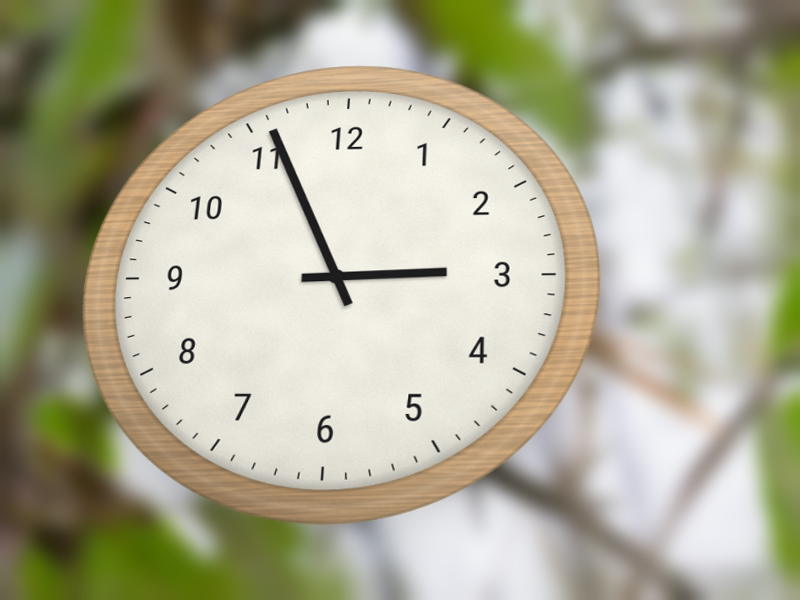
**2:56**
